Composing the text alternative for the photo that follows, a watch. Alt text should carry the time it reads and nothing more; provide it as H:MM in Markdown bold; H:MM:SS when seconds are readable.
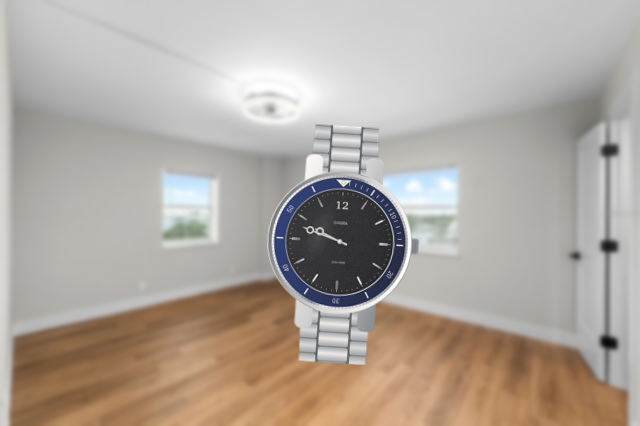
**9:48**
